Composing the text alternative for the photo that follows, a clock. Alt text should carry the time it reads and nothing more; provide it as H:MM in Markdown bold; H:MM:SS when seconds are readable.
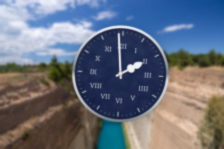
**1:59**
